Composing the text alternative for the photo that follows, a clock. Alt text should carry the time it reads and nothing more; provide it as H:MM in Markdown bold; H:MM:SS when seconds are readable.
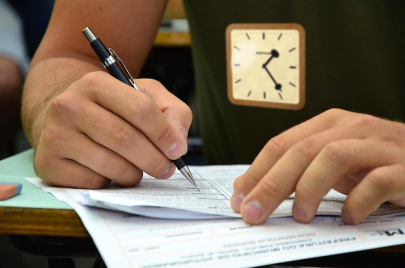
**1:24**
